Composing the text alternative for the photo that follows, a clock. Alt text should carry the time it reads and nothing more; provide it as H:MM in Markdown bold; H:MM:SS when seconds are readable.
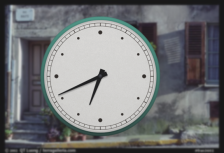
**6:41**
